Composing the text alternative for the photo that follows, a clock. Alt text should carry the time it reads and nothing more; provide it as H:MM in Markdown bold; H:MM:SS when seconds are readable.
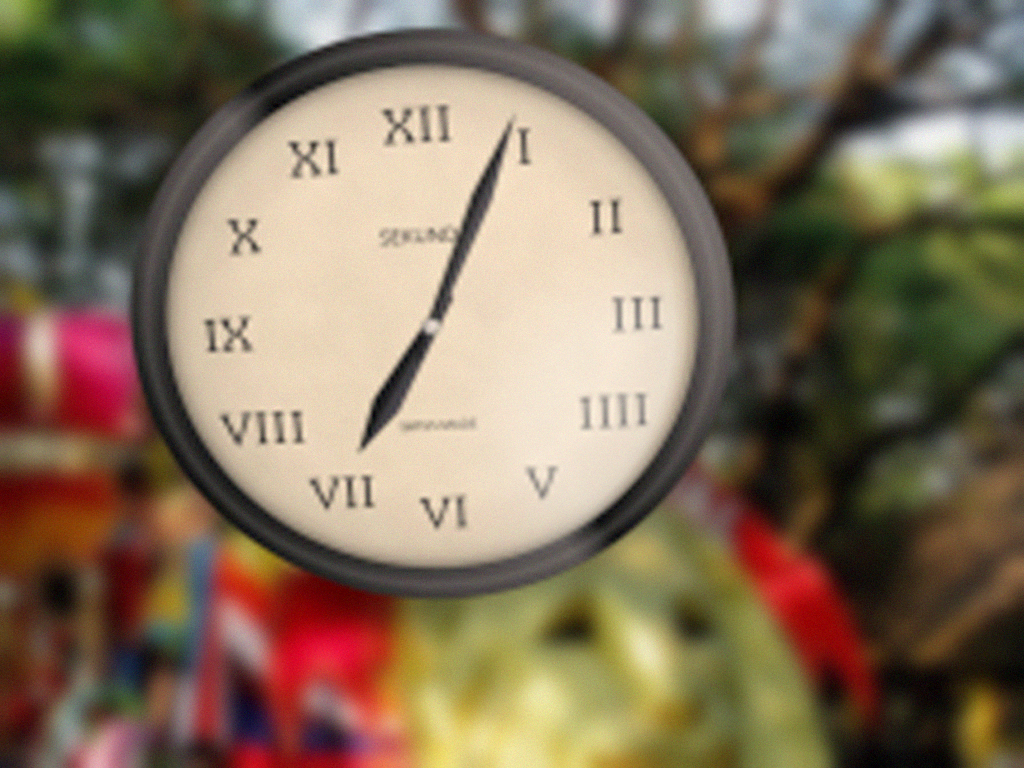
**7:04**
